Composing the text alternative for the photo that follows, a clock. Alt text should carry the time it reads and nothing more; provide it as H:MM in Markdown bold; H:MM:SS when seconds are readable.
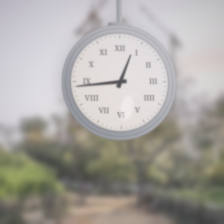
**12:44**
